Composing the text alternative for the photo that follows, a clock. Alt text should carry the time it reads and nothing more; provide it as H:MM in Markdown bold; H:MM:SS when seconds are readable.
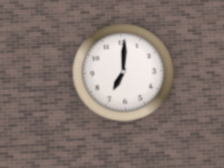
**7:01**
